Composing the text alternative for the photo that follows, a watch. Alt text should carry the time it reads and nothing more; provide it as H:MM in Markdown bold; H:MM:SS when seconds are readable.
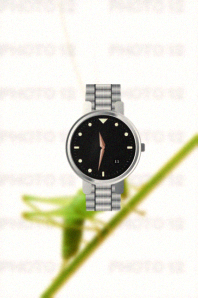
**11:32**
